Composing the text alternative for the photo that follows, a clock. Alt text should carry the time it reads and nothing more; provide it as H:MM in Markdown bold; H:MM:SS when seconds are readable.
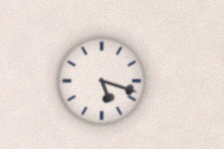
**5:18**
